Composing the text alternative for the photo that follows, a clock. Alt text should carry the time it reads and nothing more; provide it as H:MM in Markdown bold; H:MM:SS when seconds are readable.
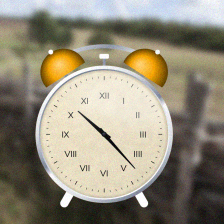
**10:23**
